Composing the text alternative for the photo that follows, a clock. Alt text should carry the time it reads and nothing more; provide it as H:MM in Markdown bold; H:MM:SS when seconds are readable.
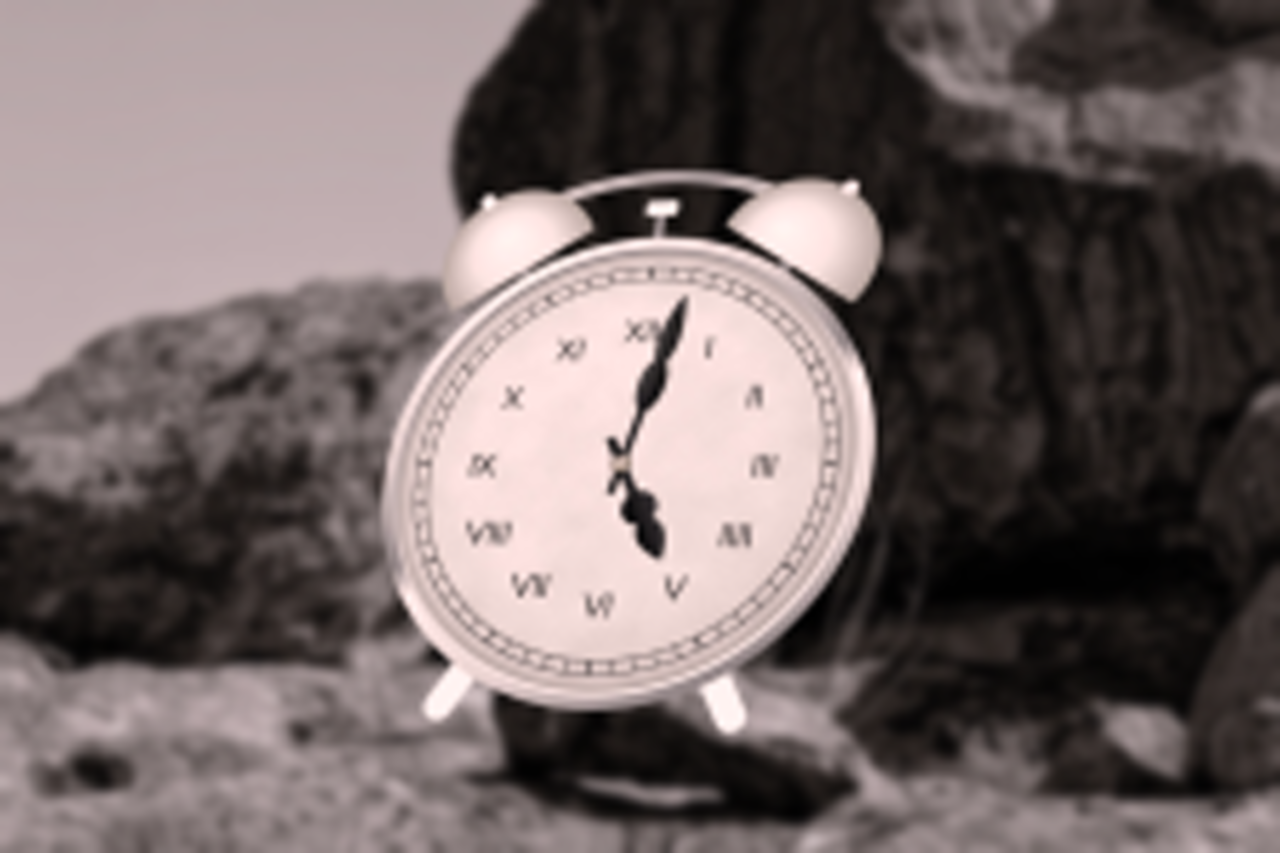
**5:02**
